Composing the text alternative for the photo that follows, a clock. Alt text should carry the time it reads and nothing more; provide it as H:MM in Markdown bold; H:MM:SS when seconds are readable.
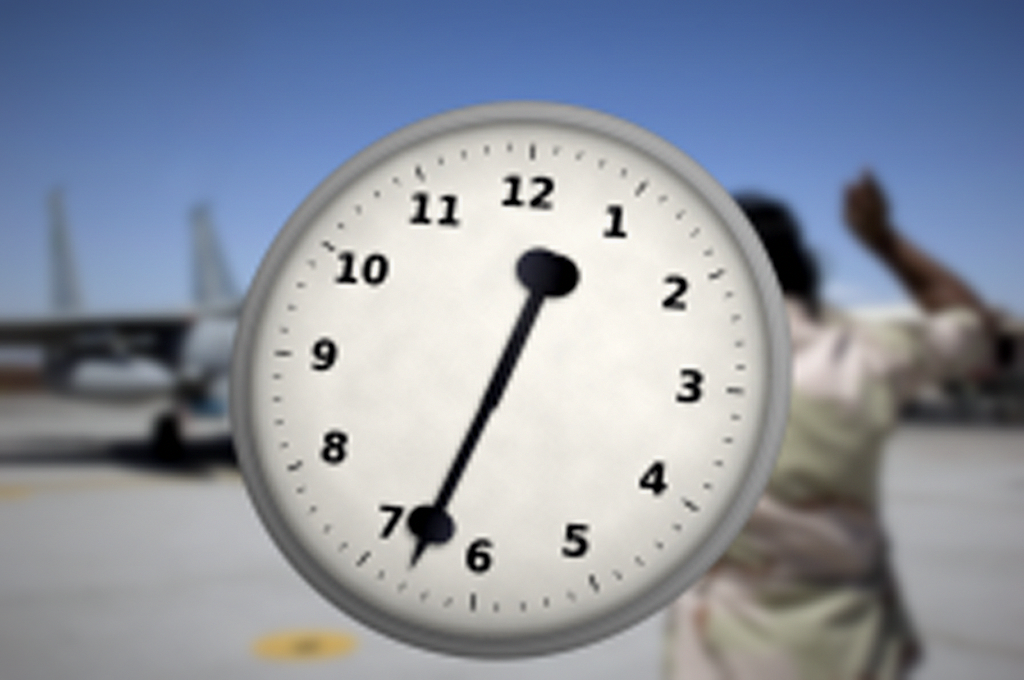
**12:33**
